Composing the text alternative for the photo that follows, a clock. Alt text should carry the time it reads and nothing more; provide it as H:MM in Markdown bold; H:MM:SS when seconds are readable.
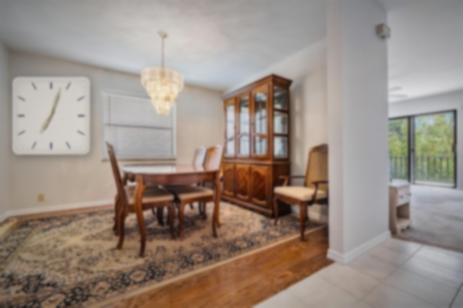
**7:03**
